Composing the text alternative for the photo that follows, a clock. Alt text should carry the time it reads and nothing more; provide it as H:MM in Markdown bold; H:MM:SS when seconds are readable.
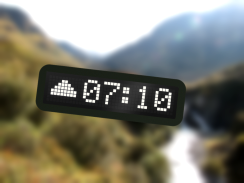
**7:10**
